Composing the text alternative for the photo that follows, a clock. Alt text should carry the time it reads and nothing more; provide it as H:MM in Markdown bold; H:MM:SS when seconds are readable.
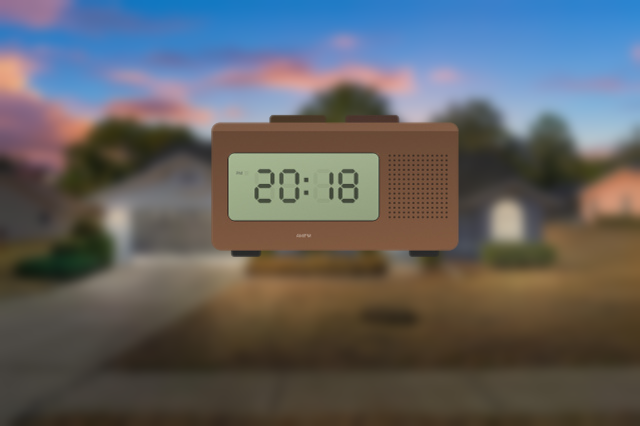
**20:18**
